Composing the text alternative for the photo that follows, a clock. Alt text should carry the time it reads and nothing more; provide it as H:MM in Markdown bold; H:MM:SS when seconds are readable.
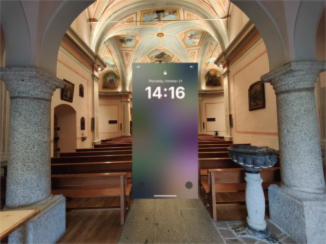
**14:16**
